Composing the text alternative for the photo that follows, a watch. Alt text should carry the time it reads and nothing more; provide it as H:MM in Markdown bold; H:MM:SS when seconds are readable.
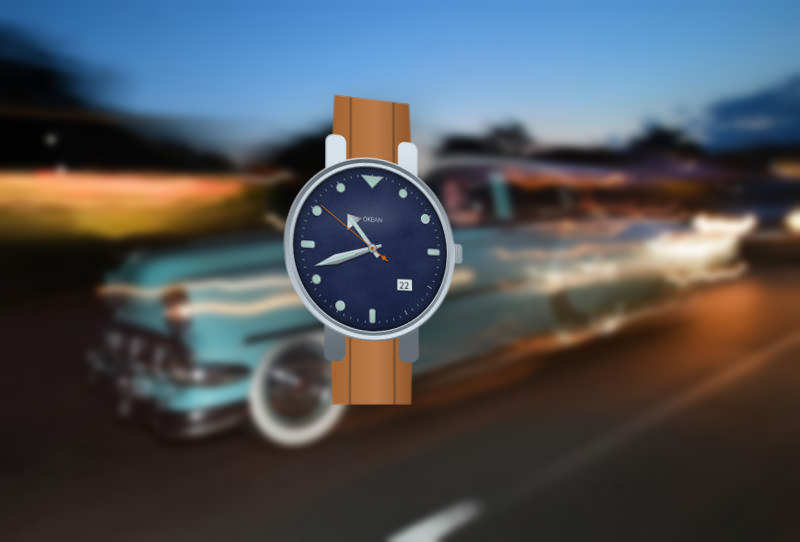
**10:41:51**
